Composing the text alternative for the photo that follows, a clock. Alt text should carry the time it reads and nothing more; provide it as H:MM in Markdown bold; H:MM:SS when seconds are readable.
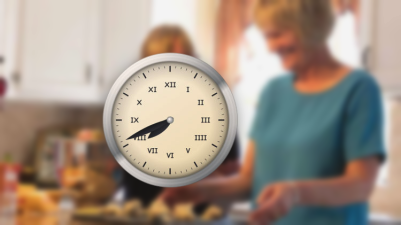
**7:41**
